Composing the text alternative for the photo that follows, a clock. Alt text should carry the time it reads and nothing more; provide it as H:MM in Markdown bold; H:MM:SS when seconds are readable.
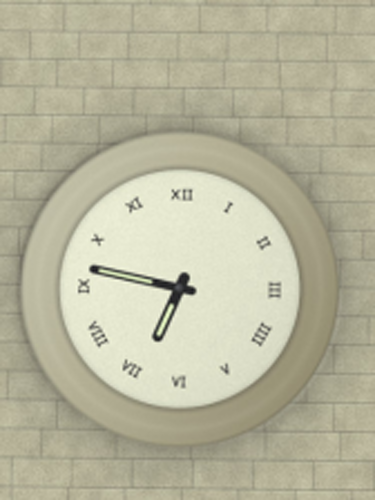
**6:47**
